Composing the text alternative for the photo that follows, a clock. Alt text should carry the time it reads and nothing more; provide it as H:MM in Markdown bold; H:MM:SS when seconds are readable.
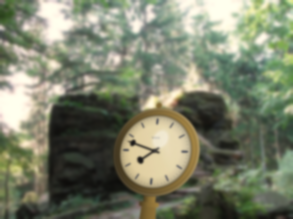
**7:48**
